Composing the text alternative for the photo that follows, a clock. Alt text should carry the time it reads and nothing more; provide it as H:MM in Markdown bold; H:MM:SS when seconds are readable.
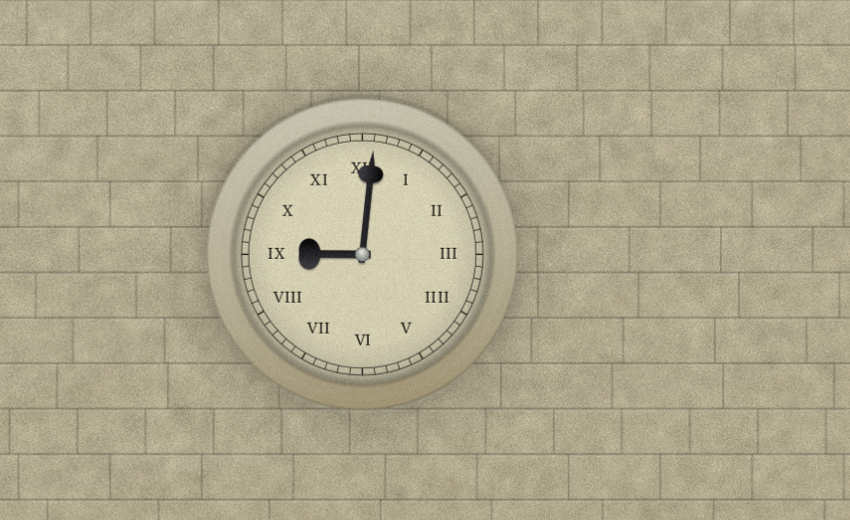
**9:01**
